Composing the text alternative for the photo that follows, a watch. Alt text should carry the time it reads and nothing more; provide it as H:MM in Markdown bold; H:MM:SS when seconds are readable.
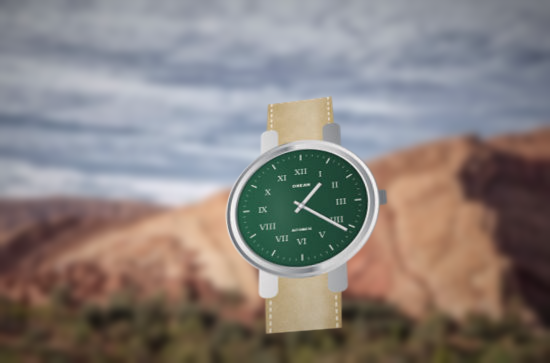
**1:21**
